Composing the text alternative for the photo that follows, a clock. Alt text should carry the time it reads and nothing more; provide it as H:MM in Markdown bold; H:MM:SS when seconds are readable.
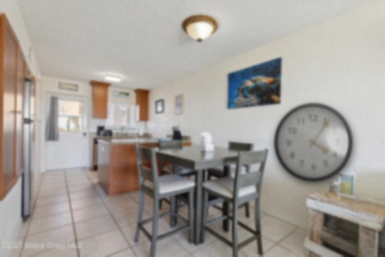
**4:06**
